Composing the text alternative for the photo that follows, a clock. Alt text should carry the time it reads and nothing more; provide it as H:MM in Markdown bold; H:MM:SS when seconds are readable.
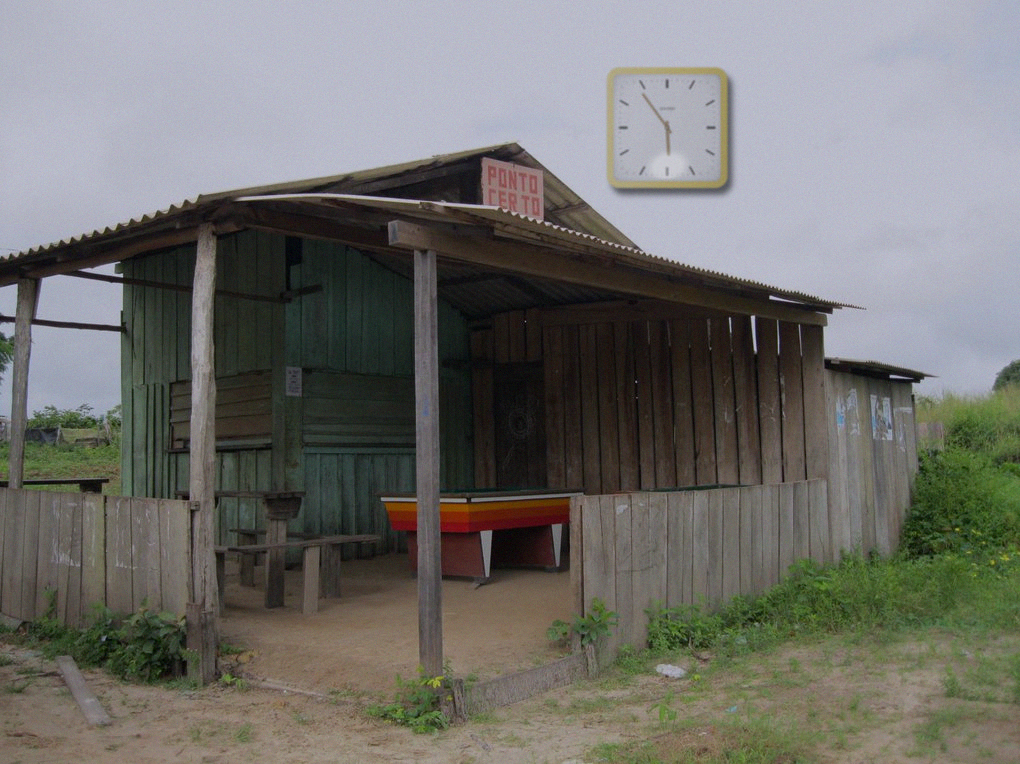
**5:54**
